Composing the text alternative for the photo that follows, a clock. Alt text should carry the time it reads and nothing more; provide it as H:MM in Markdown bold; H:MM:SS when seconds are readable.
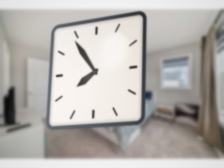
**7:54**
